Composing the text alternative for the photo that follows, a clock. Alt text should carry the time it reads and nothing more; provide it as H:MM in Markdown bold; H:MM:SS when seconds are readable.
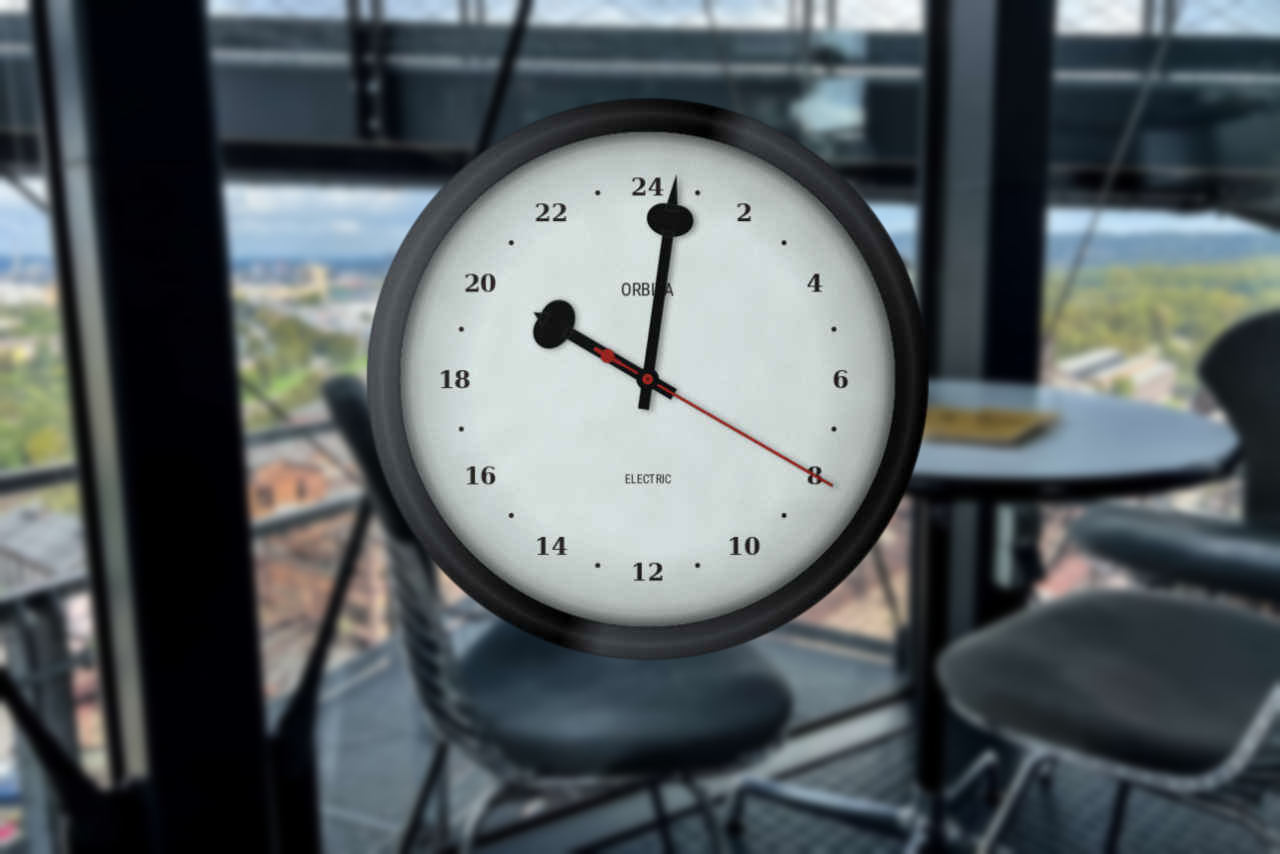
**20:01:20**
